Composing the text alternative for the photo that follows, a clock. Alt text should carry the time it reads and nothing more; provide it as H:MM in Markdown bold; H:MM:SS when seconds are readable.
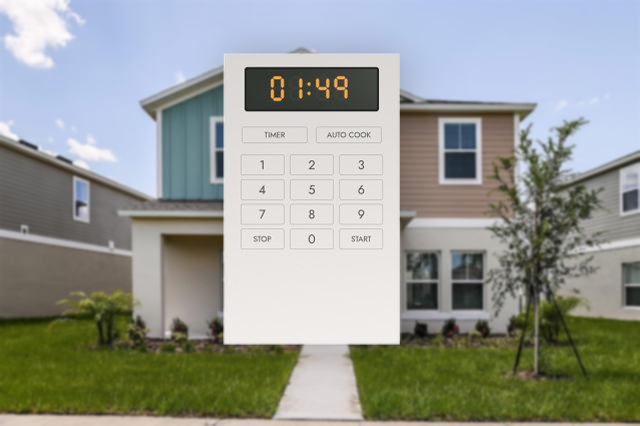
**1:49**
